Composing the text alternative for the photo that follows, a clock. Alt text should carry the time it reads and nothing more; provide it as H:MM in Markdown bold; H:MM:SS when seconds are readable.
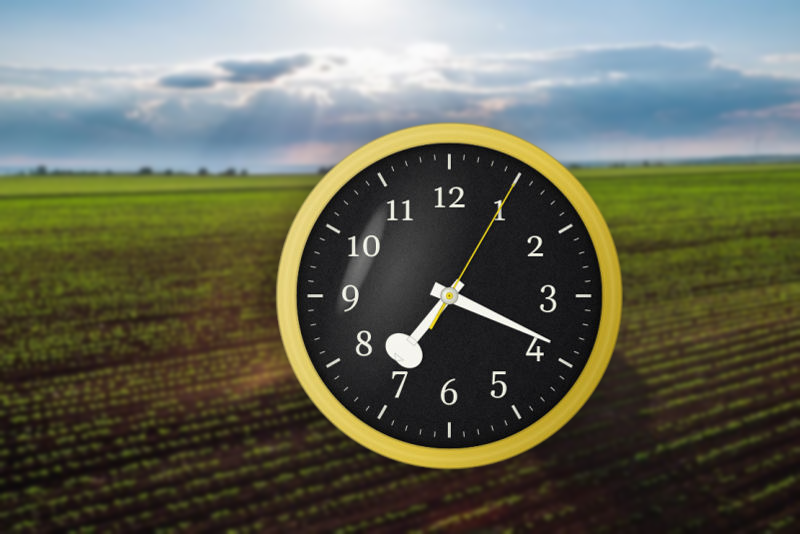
**7:19:05**
